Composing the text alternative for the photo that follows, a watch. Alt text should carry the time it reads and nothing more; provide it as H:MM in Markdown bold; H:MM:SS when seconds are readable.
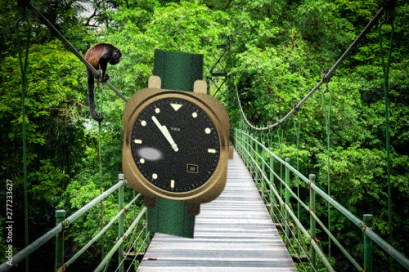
**10:53**
